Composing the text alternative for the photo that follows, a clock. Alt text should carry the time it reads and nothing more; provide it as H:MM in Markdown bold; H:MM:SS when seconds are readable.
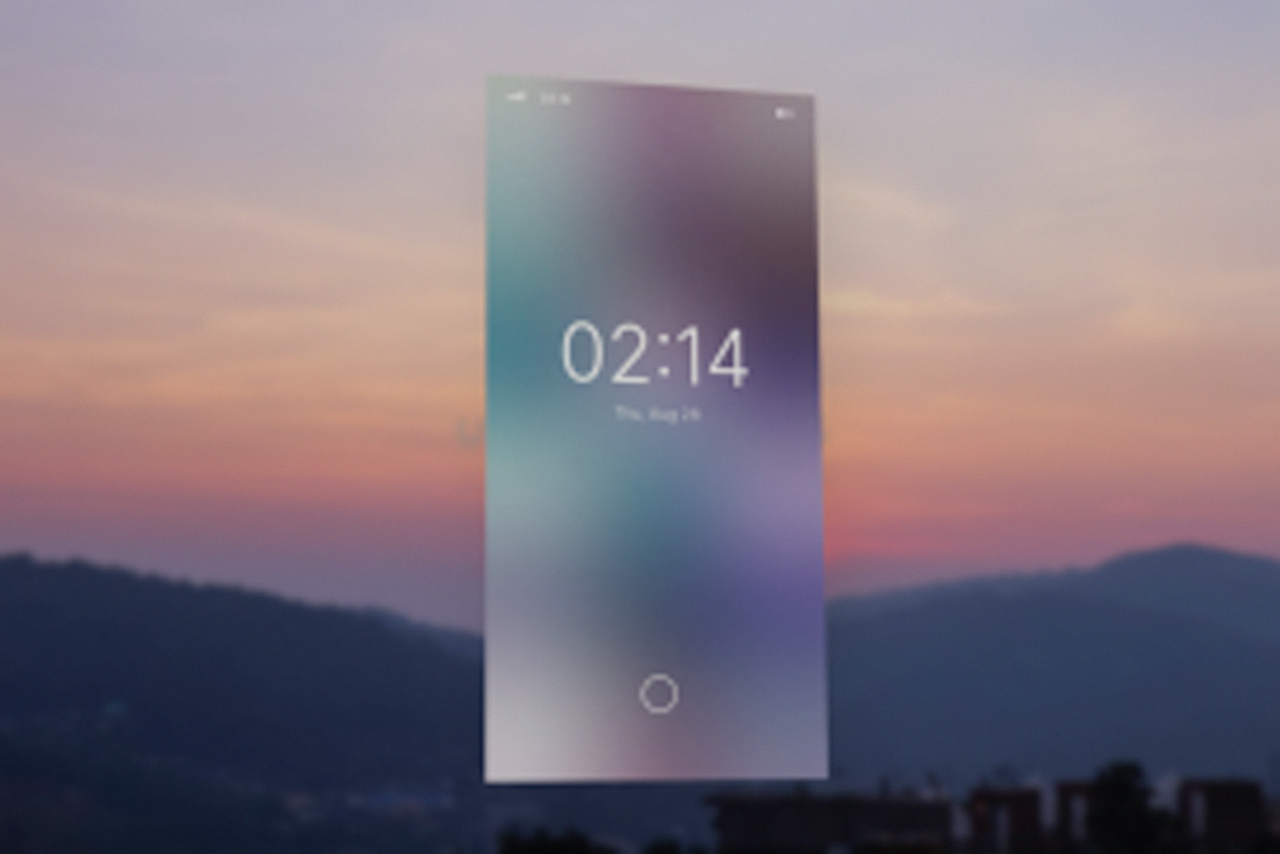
**2:14**
